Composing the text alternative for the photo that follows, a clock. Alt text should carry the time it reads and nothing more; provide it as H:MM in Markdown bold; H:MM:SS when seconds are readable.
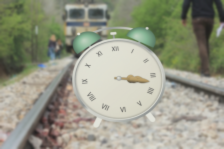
**3:17**
